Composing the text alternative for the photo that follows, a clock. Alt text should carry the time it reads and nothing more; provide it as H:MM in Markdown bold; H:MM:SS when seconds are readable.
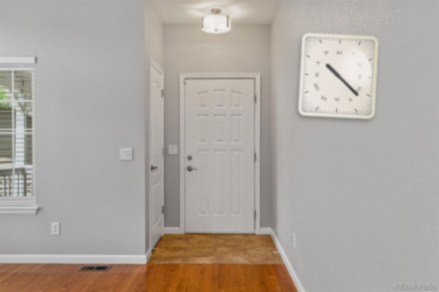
**10:22**
